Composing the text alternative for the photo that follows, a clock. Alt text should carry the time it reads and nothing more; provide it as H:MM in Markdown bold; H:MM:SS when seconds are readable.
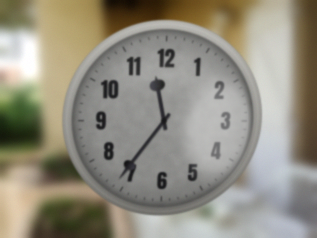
**11:36**
